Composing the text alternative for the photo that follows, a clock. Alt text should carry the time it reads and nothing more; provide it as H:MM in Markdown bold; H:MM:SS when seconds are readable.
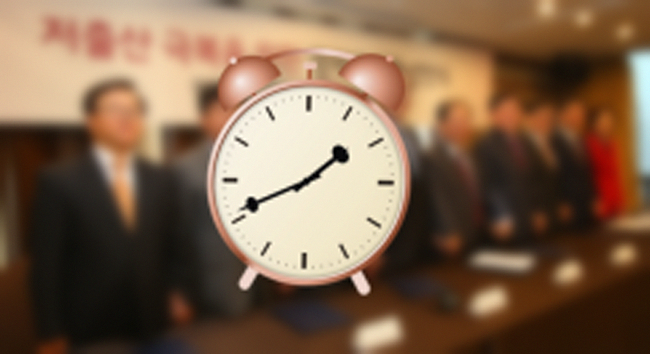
**1:41**
